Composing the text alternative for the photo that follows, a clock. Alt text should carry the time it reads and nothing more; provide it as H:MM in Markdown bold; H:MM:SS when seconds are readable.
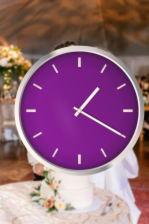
**1:20**
